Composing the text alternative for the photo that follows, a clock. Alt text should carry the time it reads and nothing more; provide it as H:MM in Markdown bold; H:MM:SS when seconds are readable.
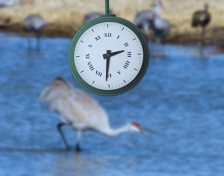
**2:31**
